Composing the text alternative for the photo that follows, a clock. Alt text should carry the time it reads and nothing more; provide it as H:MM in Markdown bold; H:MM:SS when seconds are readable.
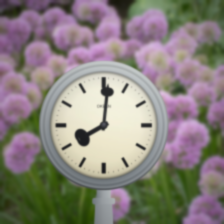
**8:01**
